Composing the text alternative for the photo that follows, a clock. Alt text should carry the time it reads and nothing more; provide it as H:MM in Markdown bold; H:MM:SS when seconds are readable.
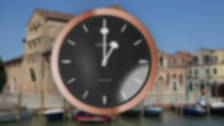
**1:00**
